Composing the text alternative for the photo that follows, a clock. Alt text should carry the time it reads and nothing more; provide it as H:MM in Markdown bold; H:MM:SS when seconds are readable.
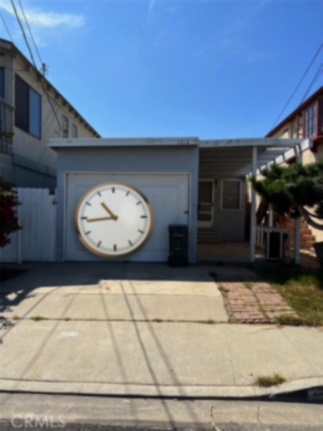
**10:44**
